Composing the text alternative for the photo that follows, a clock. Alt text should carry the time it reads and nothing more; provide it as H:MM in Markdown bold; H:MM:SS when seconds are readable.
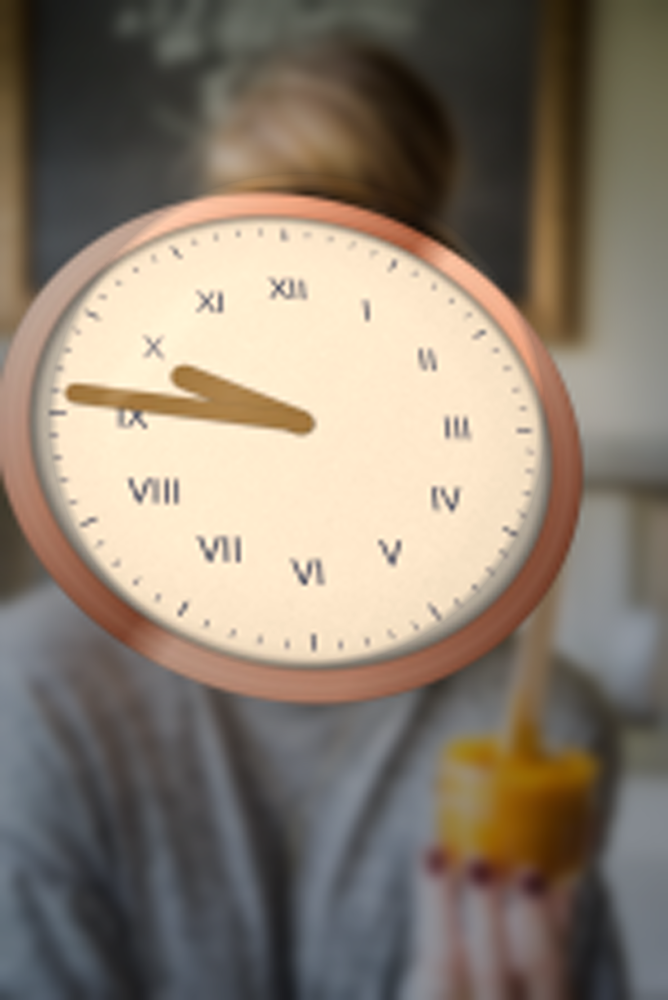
**9:46**
